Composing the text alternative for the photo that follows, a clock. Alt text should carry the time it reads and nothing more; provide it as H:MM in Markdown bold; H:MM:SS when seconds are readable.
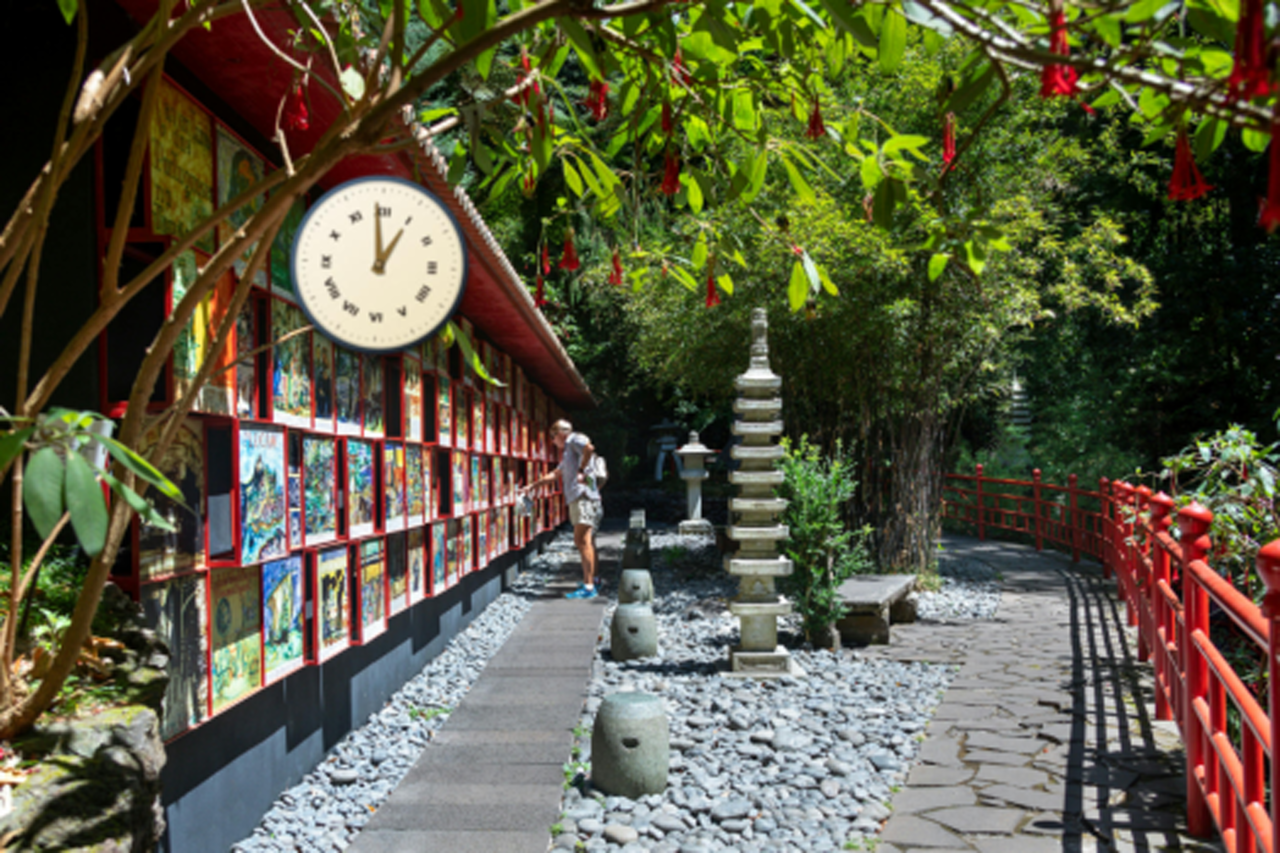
**12:59**
